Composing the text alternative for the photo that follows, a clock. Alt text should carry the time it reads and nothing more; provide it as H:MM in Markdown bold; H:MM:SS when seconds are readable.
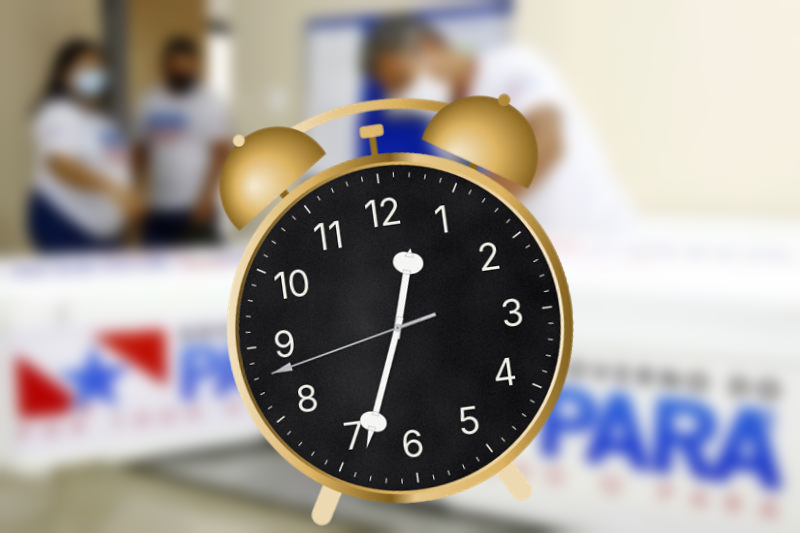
**12:33:43**
